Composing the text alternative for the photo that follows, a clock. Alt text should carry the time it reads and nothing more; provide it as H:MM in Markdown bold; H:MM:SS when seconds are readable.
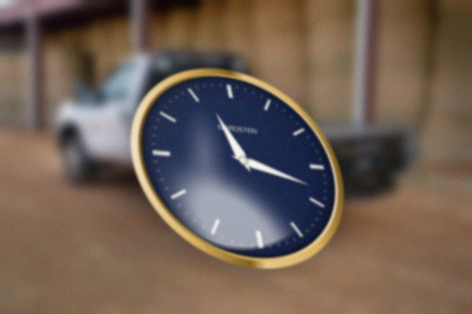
**11:18**
